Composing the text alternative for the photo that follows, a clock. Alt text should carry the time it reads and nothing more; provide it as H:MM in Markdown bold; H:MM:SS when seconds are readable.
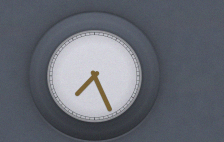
**7:26**
